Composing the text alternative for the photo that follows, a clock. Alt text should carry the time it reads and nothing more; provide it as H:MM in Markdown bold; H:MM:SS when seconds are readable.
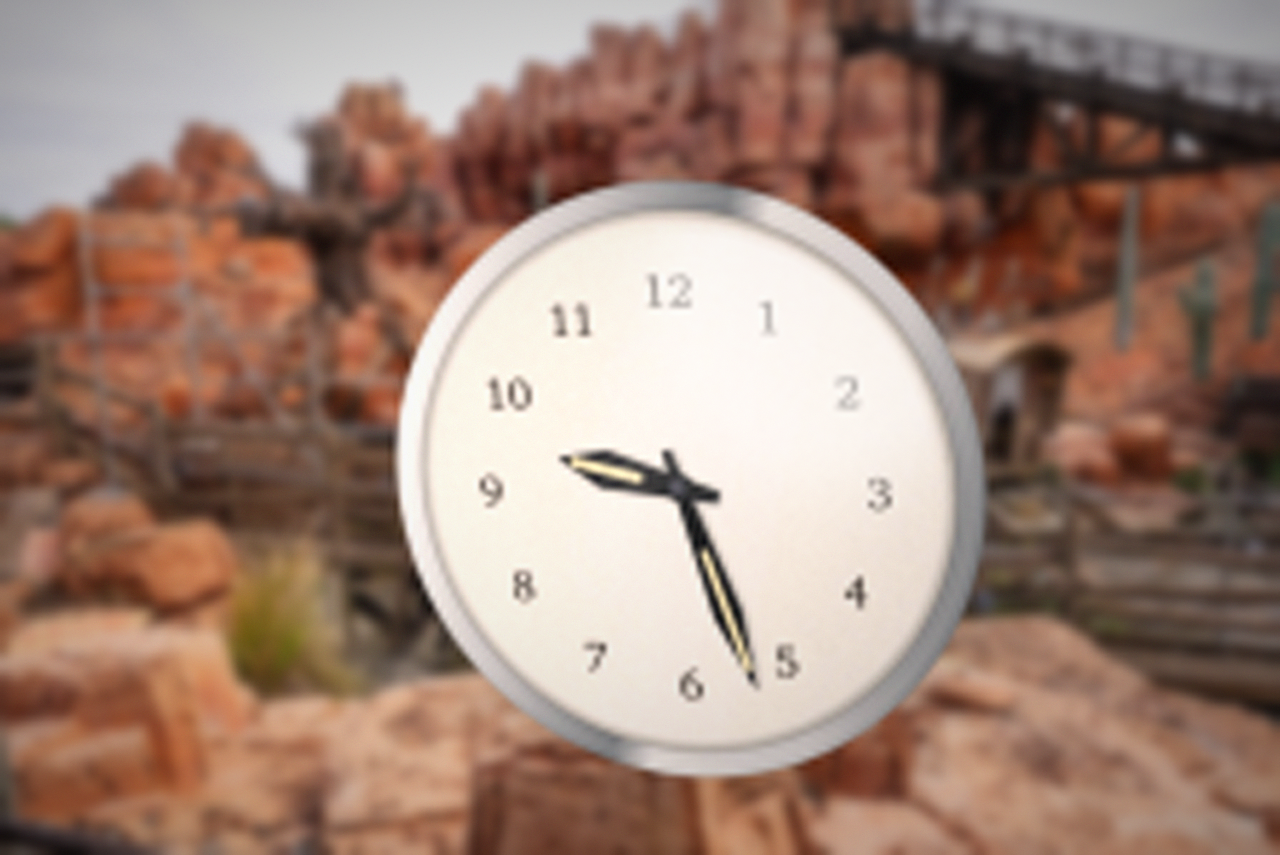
**9:27**
